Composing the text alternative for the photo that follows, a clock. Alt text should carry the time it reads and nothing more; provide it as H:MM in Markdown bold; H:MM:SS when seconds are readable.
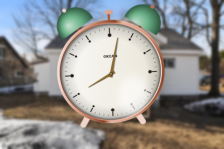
**8:02**
